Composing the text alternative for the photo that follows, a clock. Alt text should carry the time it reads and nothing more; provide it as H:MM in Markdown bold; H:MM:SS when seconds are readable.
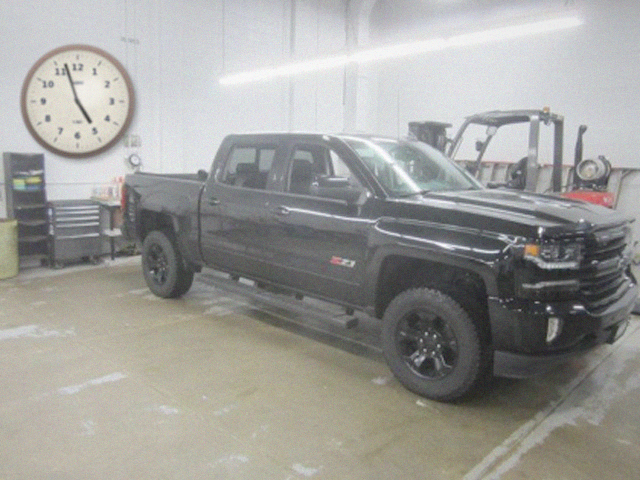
**4:57**
